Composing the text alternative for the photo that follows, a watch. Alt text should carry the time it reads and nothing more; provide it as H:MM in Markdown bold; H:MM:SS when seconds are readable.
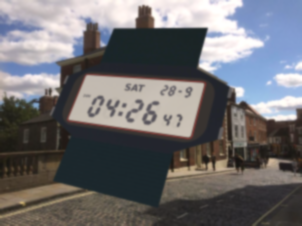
**4:26:47**
